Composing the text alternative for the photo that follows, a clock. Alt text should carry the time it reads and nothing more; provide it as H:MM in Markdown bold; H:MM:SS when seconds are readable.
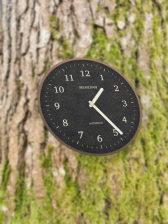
**1:24**
